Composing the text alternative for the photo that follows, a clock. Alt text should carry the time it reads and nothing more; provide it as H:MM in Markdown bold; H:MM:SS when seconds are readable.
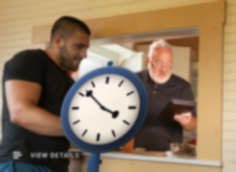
**3:52**
